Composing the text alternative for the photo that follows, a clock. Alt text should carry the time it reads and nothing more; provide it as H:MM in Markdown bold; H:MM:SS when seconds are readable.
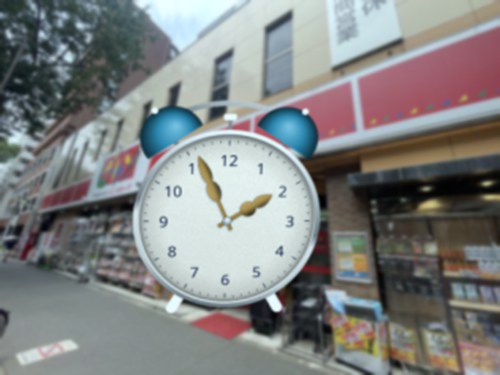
**1:56**
